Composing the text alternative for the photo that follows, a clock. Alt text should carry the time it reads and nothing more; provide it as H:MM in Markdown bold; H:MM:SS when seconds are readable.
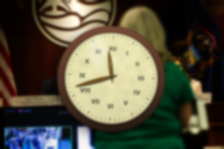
**11:42**
